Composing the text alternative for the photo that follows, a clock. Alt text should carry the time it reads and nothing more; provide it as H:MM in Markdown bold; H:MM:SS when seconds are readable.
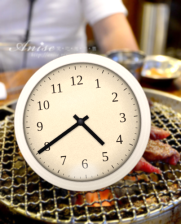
**4:40**
